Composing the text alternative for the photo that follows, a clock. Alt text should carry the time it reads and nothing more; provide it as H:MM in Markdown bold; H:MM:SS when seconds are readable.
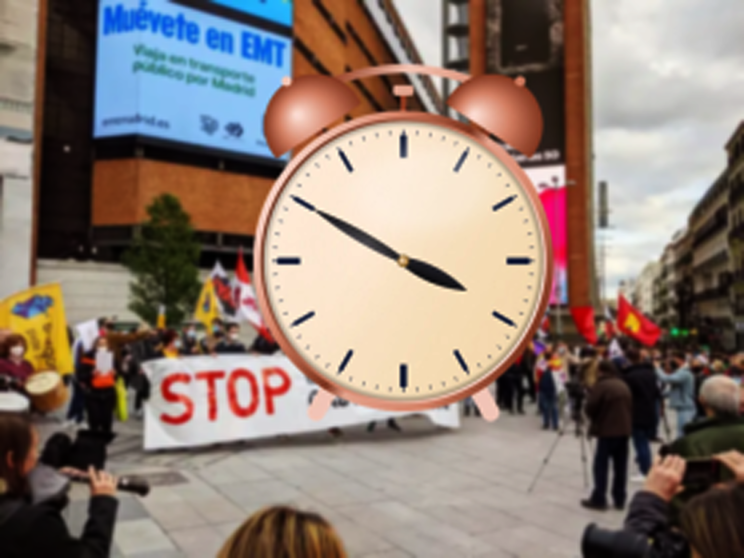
**3:50**
